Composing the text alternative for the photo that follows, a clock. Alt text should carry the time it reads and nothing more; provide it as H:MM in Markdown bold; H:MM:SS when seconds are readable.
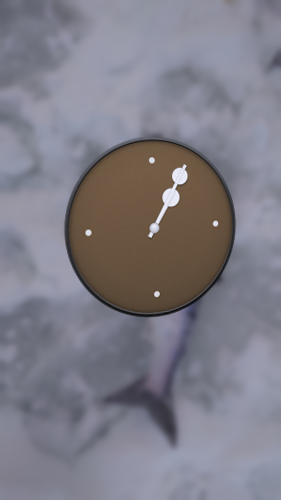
**1:05**
